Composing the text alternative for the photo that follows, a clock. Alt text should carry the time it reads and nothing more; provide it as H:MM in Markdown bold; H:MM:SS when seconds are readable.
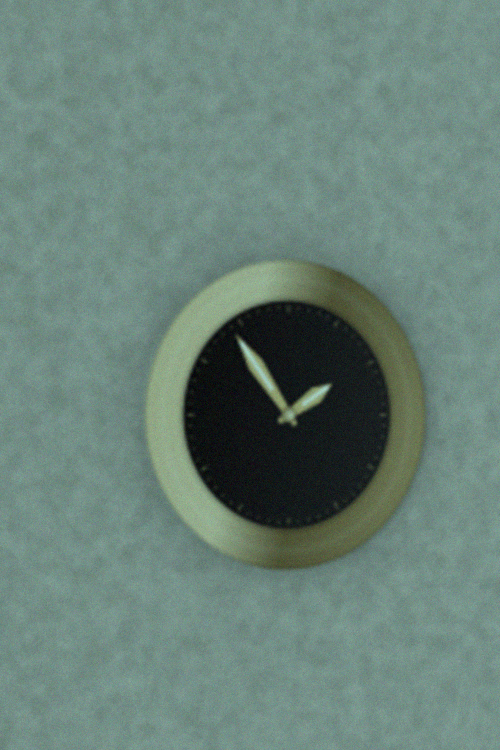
**1:54**
